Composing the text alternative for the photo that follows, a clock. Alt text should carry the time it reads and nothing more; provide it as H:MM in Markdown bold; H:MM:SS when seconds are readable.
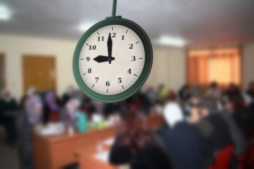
**8:59**
